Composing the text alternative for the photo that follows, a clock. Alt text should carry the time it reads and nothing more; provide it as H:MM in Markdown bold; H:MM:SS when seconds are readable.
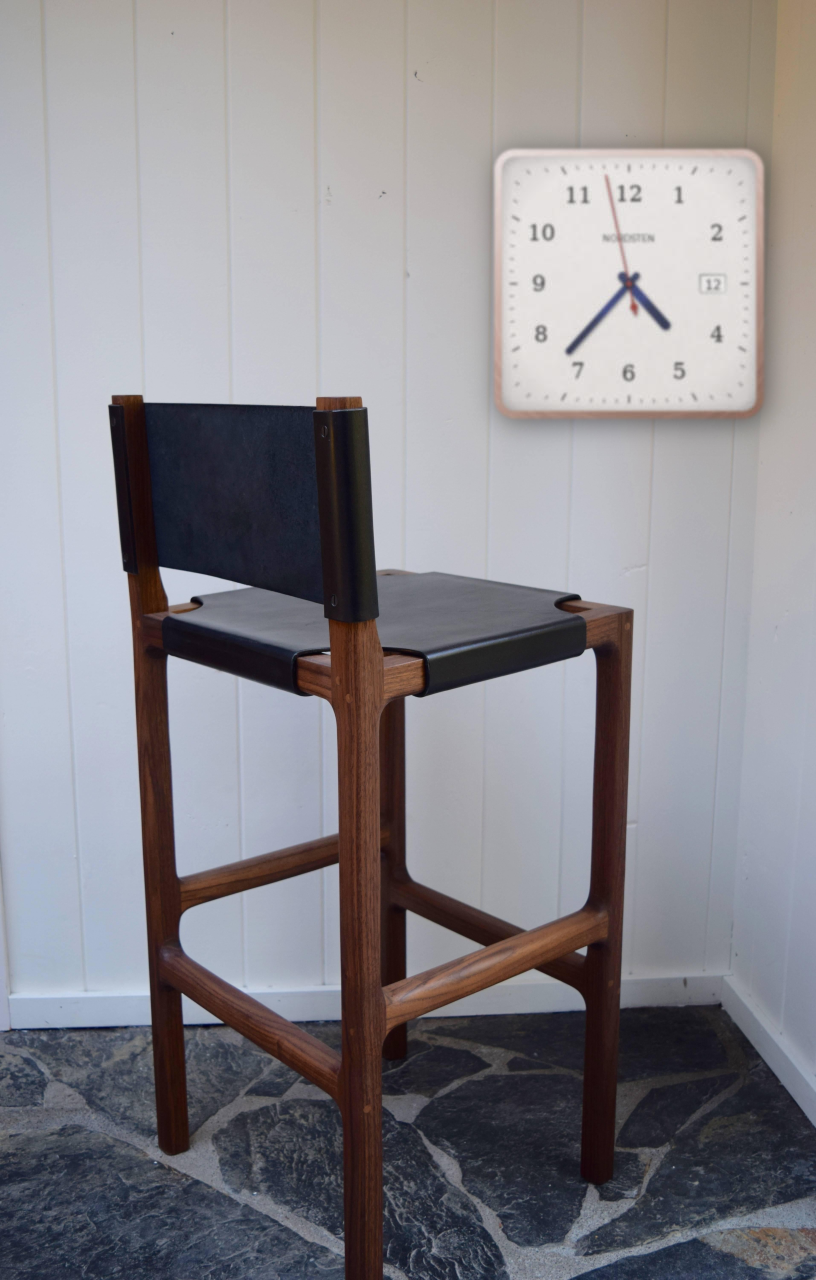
**4:36:58**
